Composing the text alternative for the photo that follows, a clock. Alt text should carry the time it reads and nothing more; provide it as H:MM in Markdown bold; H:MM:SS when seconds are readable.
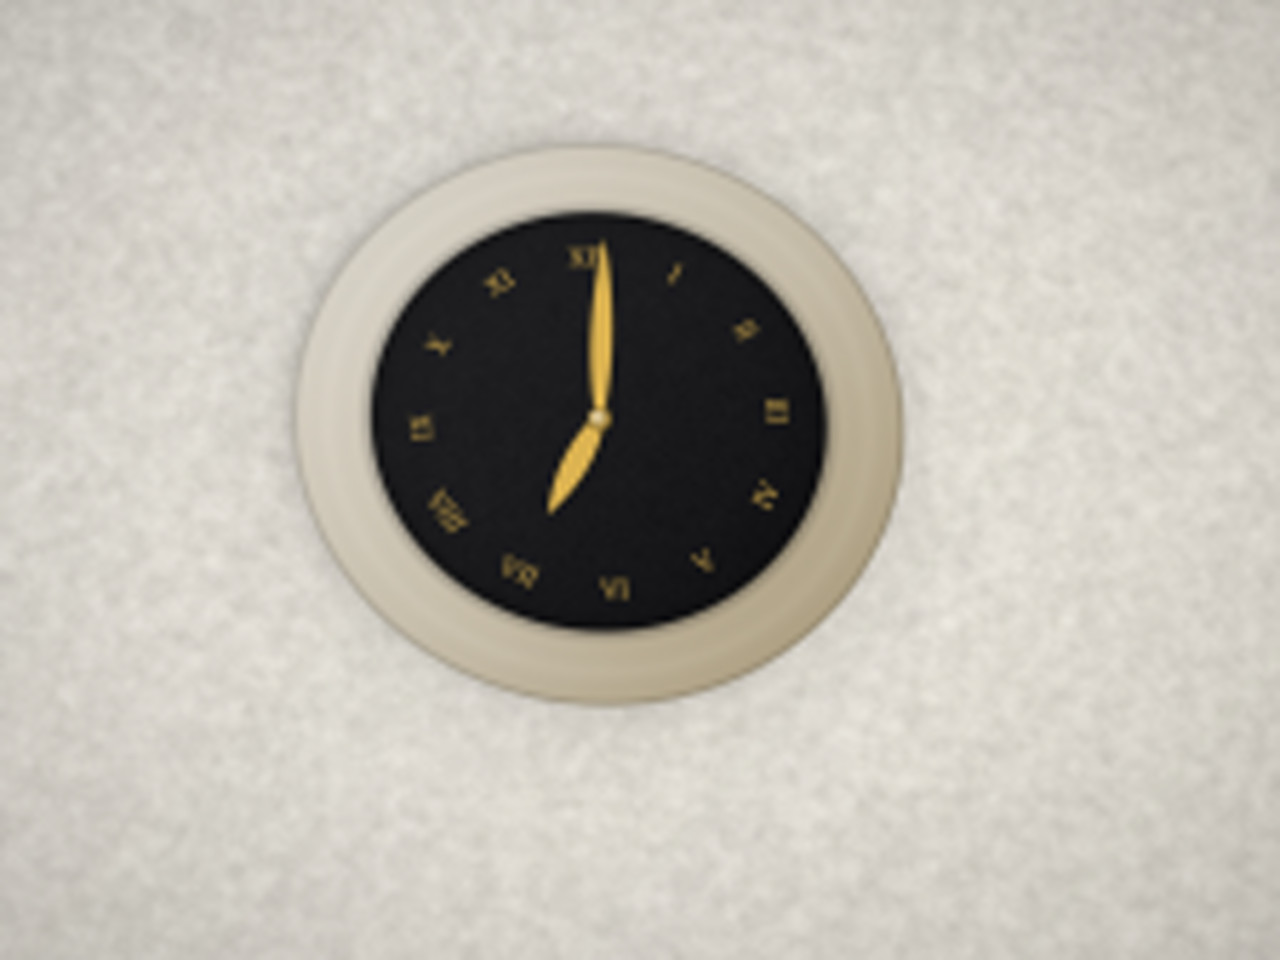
**7:01**
